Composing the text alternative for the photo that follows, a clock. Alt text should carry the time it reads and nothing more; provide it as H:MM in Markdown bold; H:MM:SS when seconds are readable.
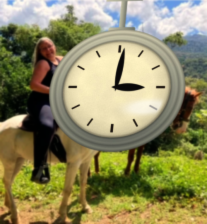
**3:01**
